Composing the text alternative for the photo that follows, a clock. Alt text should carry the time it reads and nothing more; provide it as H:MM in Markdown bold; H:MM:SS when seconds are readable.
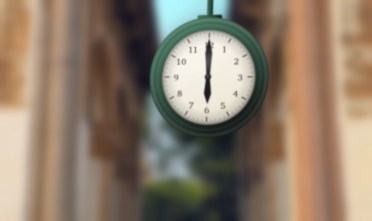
**6:00**
